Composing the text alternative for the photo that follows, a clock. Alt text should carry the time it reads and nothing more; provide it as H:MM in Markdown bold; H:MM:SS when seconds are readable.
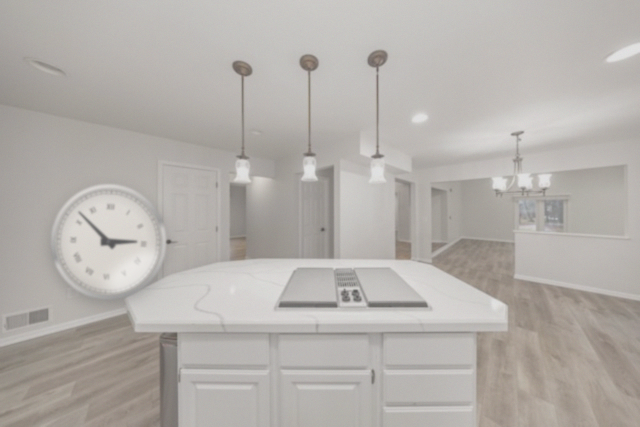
**2:52**
